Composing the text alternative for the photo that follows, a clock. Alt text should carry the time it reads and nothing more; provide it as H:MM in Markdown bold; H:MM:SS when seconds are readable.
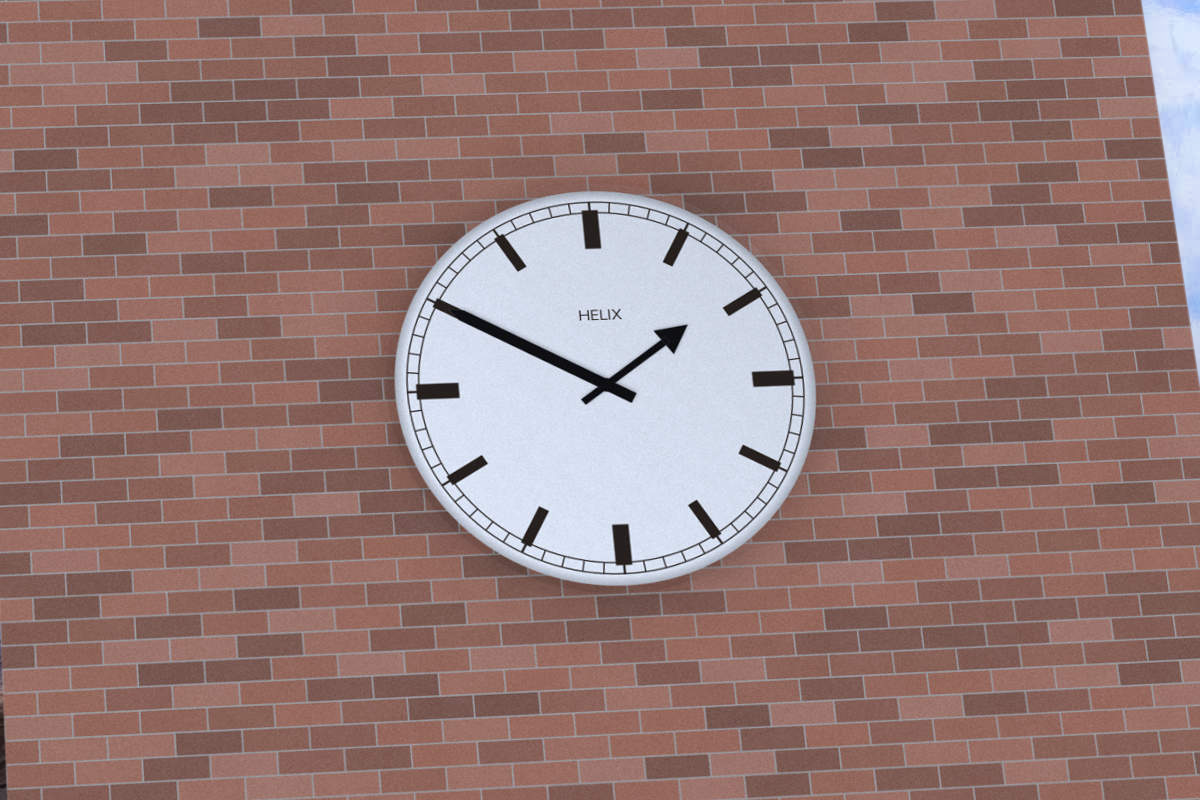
**1:50**
